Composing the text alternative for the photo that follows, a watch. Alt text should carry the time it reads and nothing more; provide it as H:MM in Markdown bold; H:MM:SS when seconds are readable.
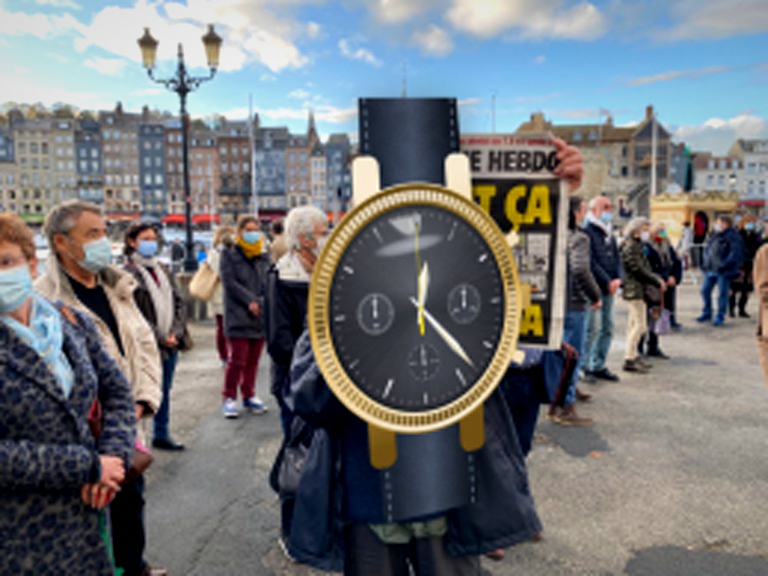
**12:23**
